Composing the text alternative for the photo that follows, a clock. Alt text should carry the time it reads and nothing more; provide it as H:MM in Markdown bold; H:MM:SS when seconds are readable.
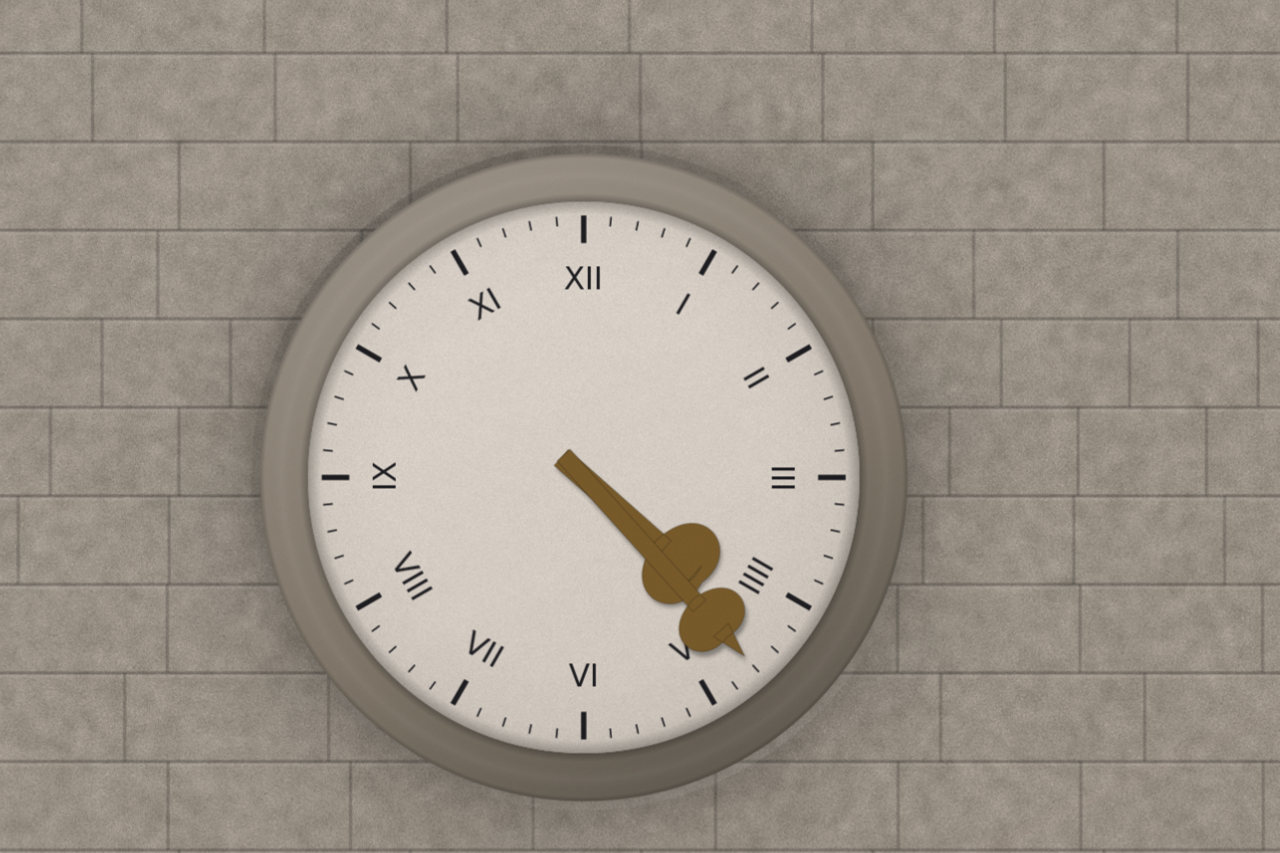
**4:23**
